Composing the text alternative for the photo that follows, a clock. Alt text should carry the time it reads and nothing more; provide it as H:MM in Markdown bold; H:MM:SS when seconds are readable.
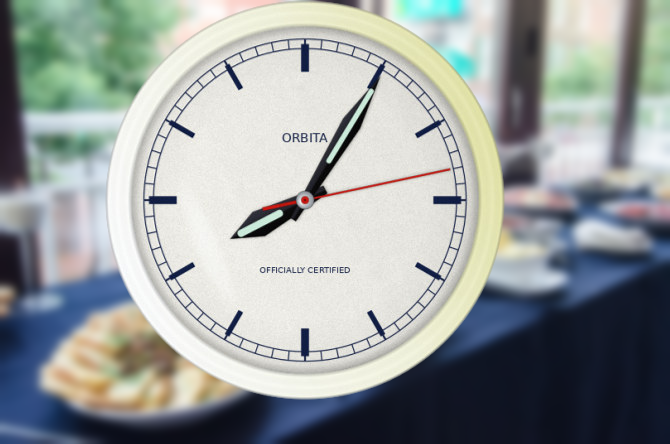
**8:05:13**
